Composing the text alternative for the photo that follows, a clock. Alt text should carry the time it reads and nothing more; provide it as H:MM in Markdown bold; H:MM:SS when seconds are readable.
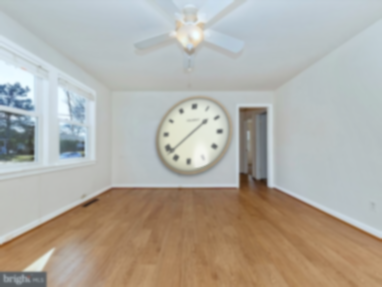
**1:38**
